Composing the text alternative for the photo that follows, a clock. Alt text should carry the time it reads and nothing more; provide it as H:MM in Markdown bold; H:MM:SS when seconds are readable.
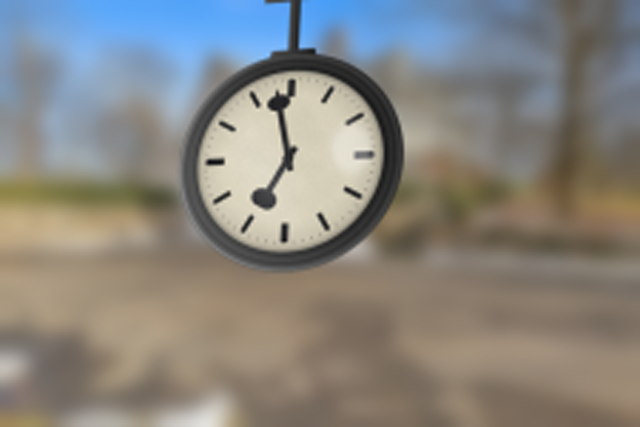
**6:58**
